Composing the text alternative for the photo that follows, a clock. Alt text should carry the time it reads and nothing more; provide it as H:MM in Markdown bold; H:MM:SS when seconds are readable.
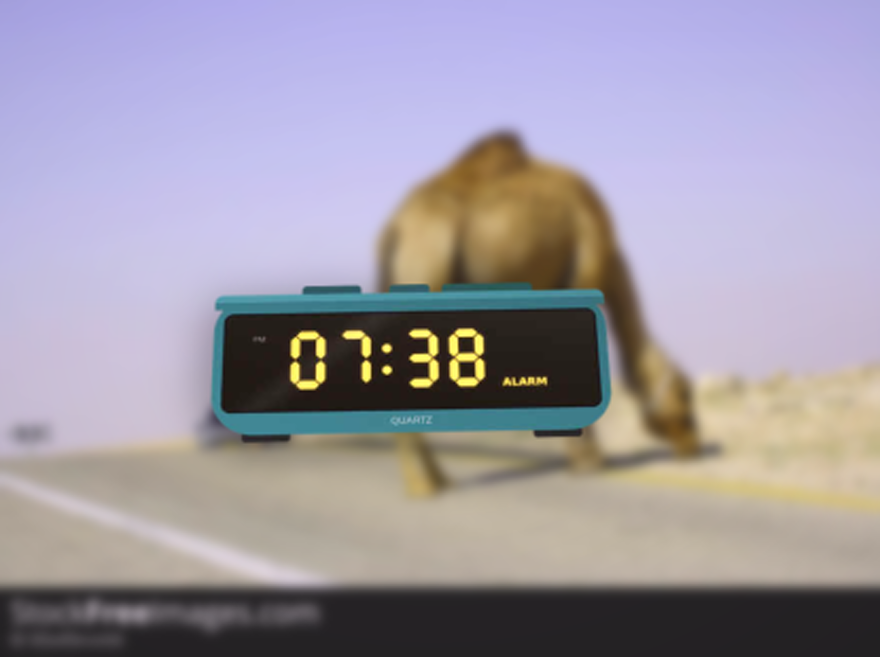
**7:38**
